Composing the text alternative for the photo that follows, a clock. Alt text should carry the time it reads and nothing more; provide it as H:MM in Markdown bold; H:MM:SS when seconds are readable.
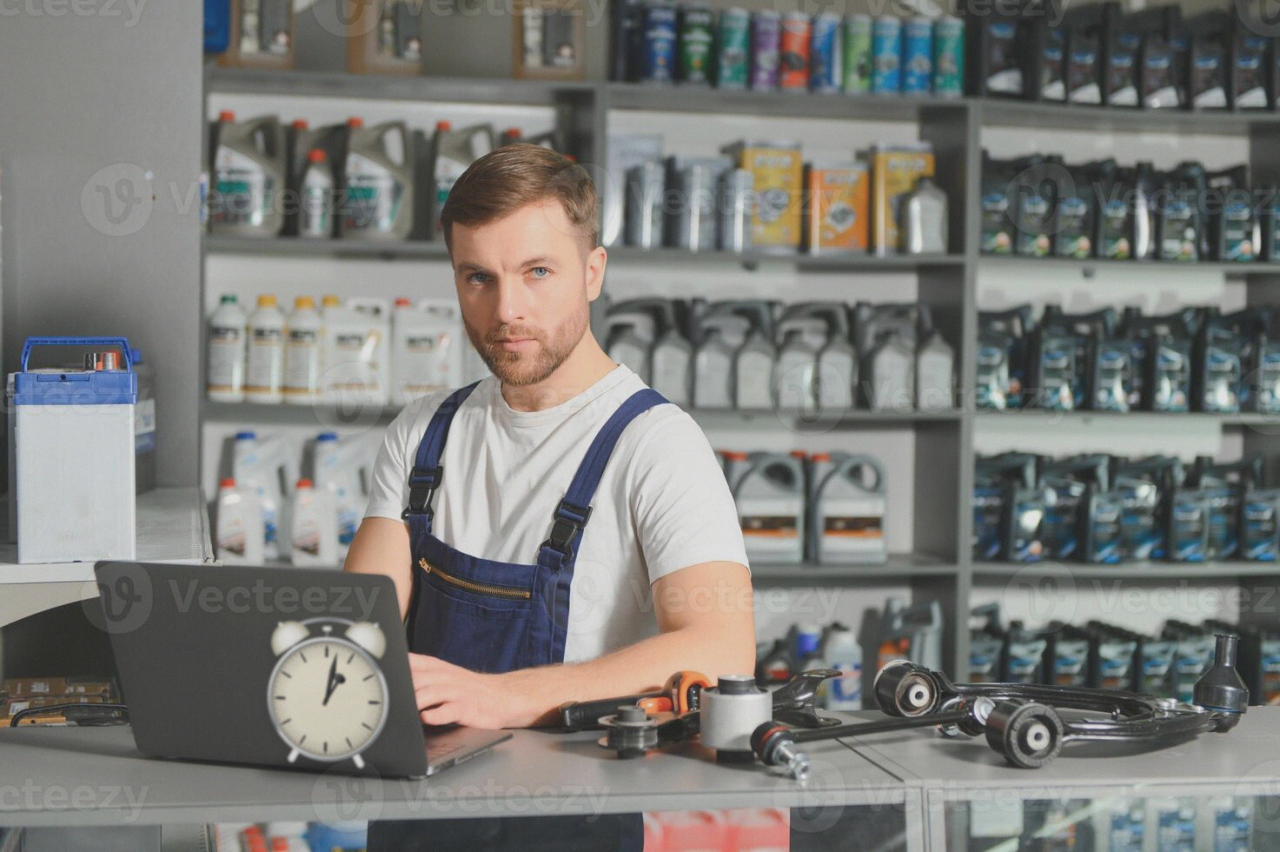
**1:02**
